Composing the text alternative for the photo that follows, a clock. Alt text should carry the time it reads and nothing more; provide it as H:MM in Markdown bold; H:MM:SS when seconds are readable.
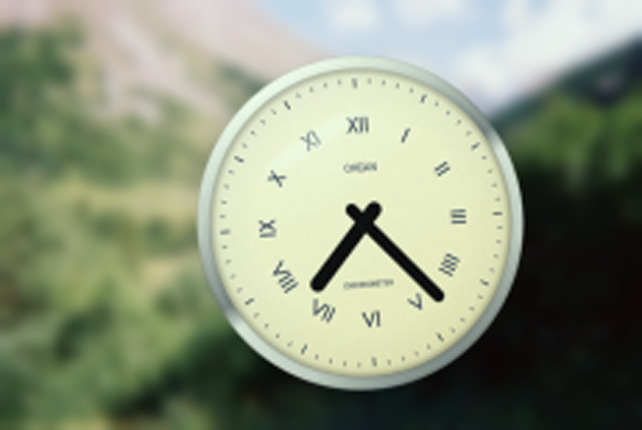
**7:23**
